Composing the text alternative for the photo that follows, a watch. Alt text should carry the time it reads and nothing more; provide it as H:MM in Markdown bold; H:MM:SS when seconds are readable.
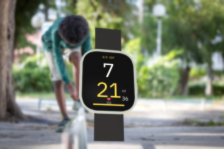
**7:21**
